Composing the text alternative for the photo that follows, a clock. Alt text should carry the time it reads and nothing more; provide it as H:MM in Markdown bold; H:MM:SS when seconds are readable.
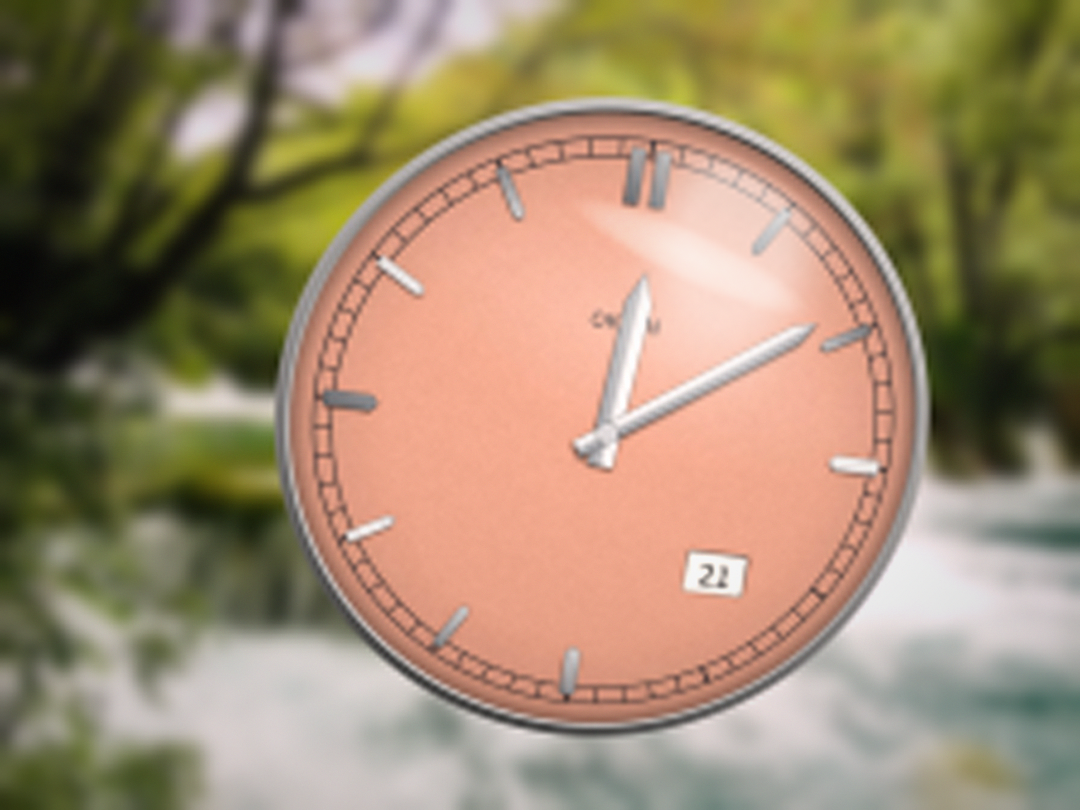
**12:09**
